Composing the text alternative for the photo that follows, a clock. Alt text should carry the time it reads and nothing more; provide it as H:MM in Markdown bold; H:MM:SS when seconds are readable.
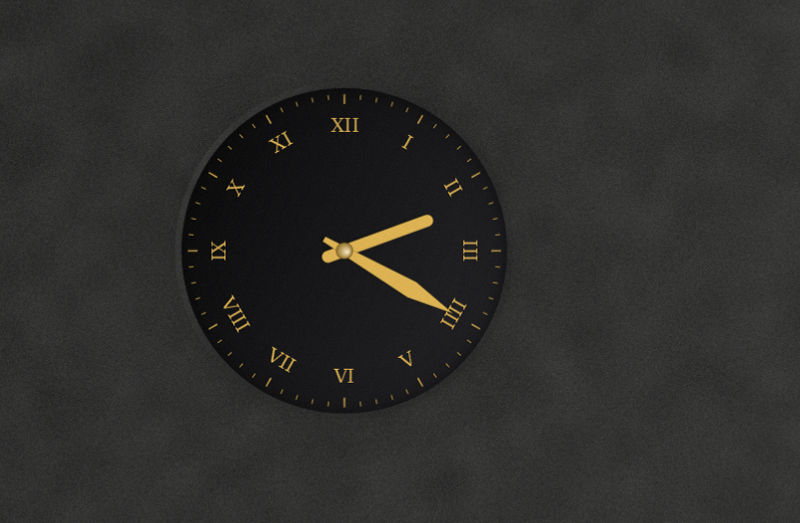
**2:20**
